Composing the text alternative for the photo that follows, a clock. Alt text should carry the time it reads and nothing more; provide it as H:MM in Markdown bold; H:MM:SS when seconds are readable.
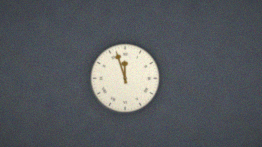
**11:57**
